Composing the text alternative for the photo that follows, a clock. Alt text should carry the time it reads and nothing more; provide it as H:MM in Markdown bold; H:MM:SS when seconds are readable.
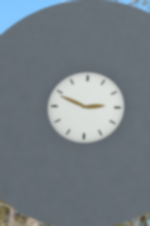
**2:49**
